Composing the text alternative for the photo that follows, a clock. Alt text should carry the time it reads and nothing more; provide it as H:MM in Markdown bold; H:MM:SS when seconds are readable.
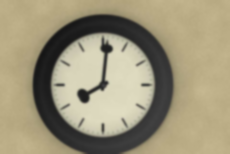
**8:01**
